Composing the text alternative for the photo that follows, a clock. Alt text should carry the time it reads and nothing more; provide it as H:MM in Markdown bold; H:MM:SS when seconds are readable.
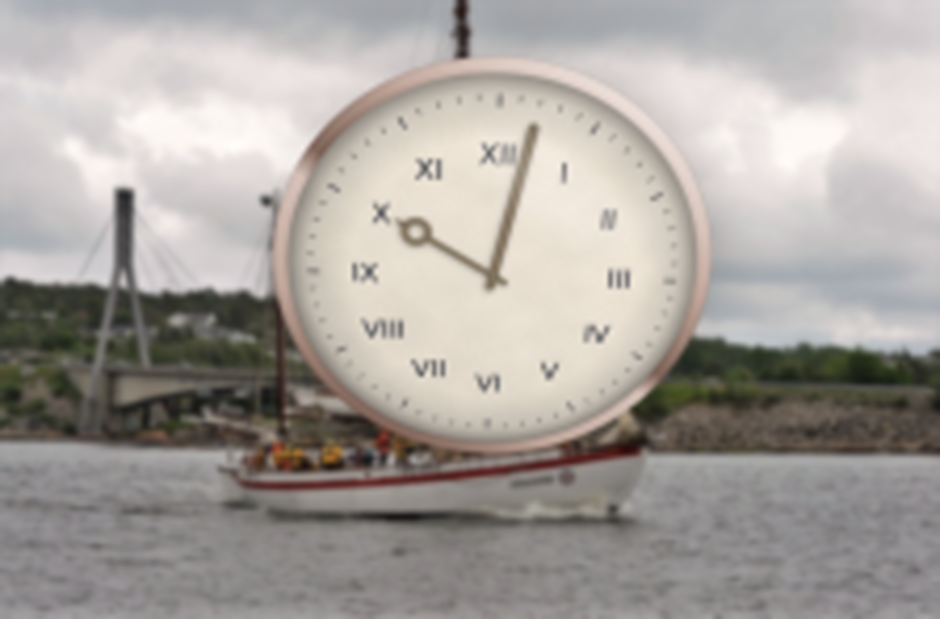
**10:02**
